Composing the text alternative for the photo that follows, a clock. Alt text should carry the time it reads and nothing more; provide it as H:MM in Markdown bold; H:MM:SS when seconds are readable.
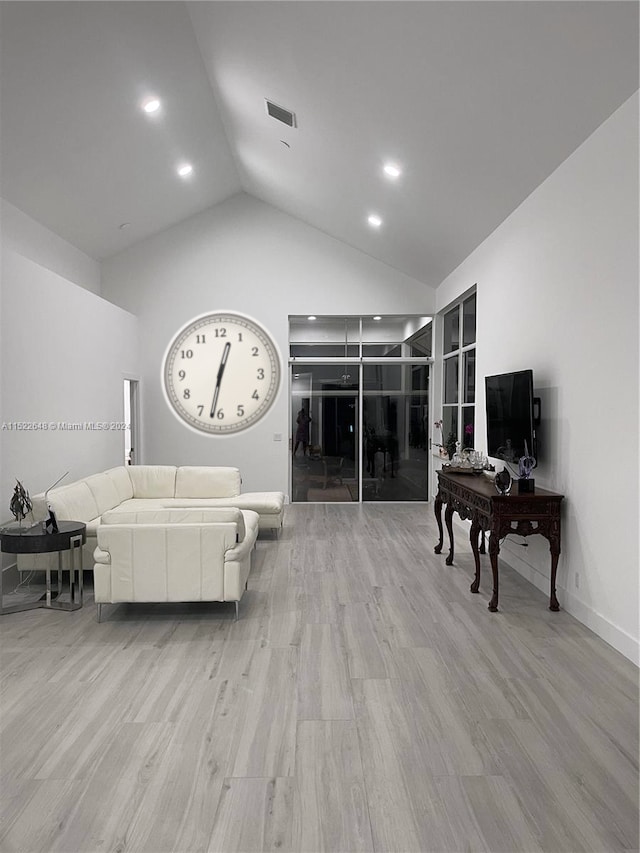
**12:32**
